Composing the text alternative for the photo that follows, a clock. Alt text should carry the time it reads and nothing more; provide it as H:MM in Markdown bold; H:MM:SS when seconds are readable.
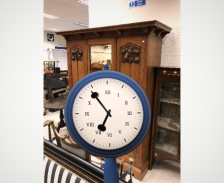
**6:54**
